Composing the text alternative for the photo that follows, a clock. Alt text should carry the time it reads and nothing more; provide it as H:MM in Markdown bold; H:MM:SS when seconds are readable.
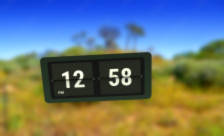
**12:58**
